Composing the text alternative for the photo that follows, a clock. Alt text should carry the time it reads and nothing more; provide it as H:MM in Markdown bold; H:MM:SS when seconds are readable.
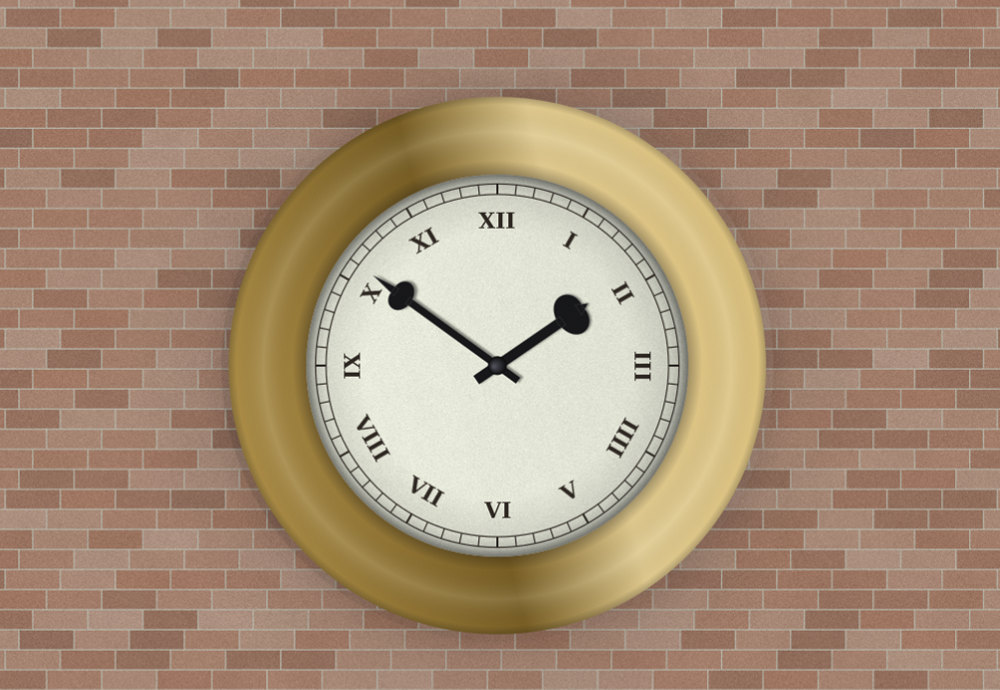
**1:51**
